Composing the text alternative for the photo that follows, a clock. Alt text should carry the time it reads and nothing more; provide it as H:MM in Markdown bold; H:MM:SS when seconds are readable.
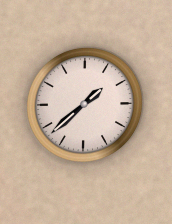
**1:38**
